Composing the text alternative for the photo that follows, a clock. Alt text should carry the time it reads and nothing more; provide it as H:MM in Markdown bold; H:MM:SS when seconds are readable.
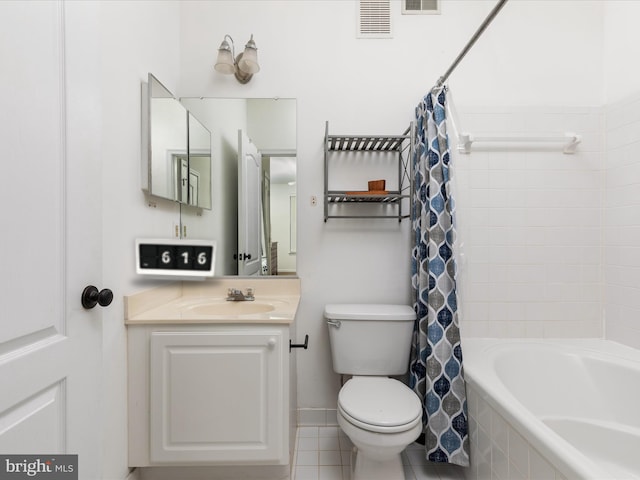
**6:16**
